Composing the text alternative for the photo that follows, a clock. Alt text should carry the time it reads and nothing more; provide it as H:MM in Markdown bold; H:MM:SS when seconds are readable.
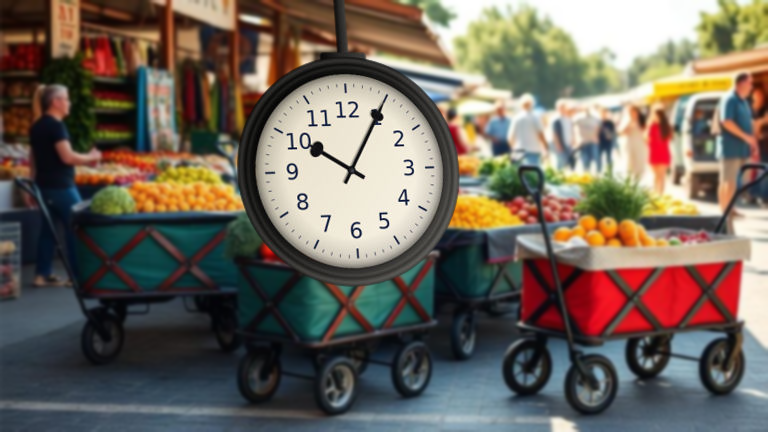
**10:05**
